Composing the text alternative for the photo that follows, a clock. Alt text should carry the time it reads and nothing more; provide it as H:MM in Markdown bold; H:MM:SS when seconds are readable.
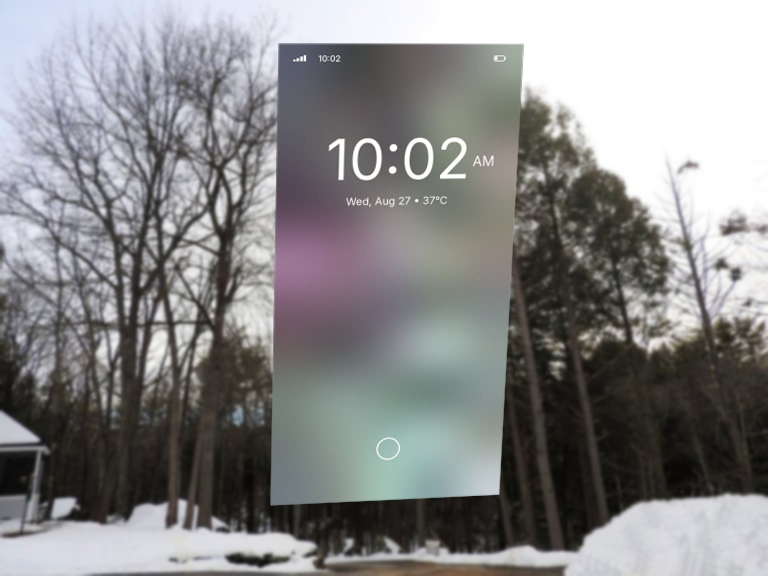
**10:02**
